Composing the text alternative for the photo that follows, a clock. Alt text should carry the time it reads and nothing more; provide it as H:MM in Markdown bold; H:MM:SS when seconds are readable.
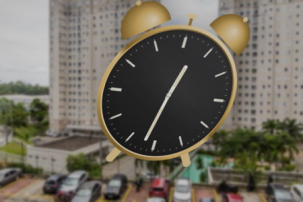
**12:32**
